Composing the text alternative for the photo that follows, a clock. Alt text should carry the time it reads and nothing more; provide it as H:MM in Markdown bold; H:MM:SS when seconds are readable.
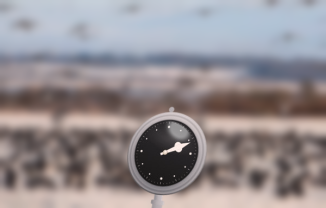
**2:11**
